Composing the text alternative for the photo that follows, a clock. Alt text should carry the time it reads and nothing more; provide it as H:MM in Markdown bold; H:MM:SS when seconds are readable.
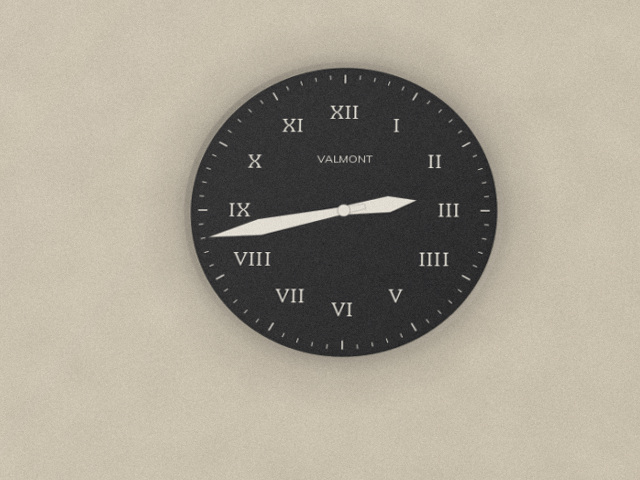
**2:43**
